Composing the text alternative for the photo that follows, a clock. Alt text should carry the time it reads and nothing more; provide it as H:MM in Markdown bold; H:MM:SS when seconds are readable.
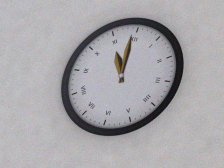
**10:59**
